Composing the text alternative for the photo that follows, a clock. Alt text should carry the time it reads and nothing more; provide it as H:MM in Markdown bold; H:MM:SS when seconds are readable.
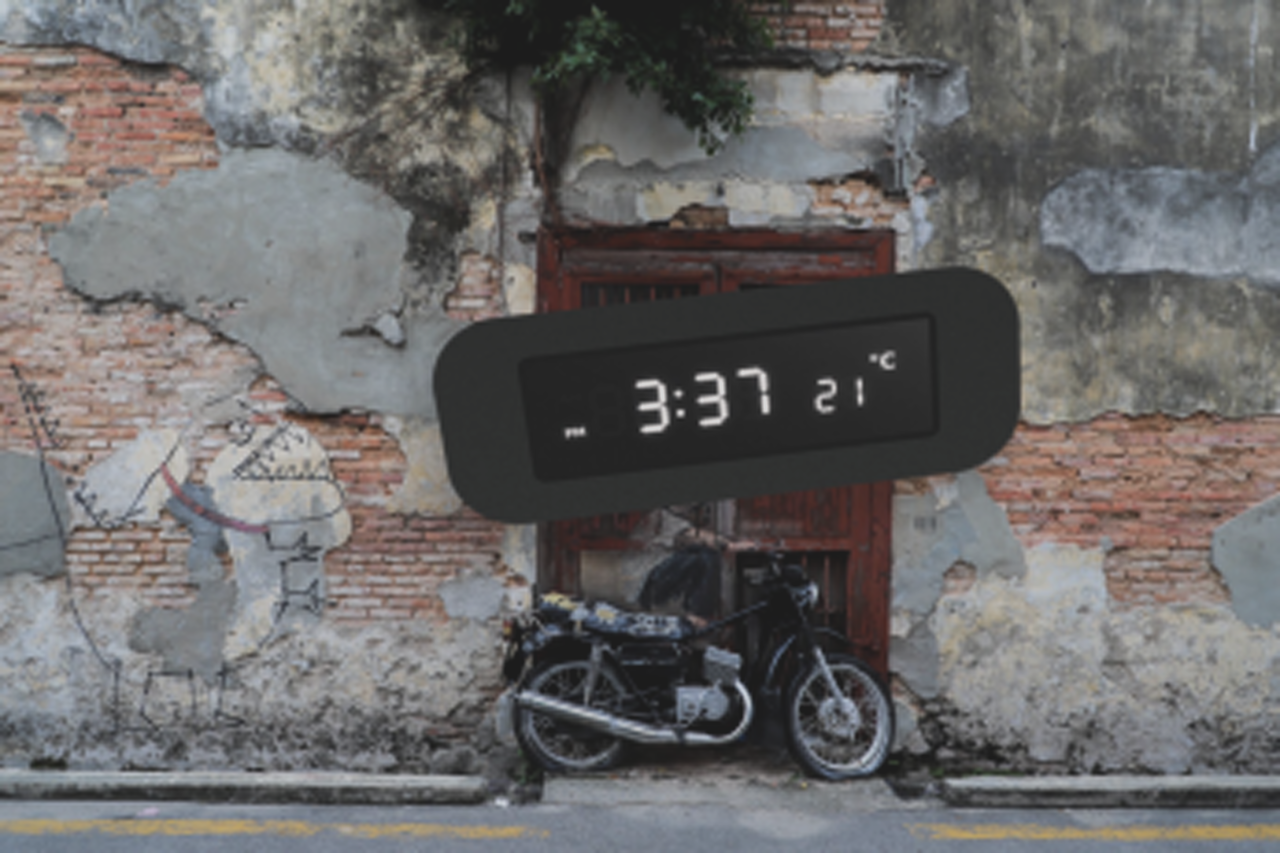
**3:37**
